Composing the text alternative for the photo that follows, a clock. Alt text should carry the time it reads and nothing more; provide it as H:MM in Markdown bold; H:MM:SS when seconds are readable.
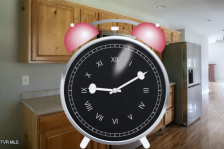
**9:10**
